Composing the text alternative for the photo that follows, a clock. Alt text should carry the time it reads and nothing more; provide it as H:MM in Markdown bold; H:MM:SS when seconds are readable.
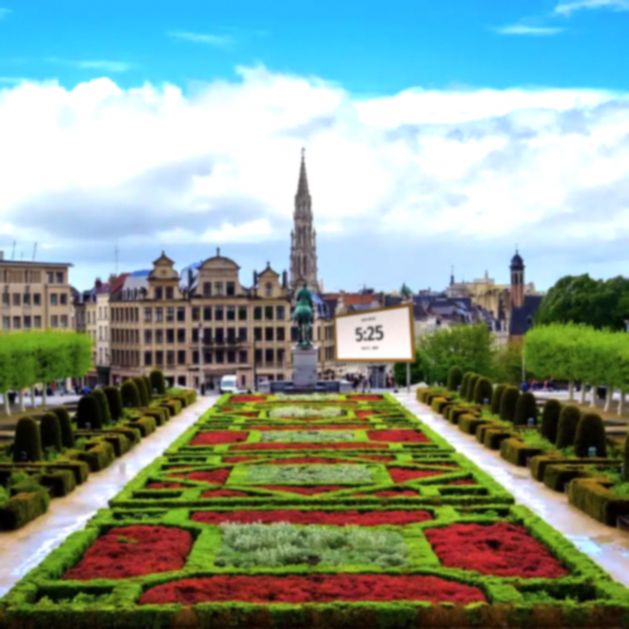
**5:25**
